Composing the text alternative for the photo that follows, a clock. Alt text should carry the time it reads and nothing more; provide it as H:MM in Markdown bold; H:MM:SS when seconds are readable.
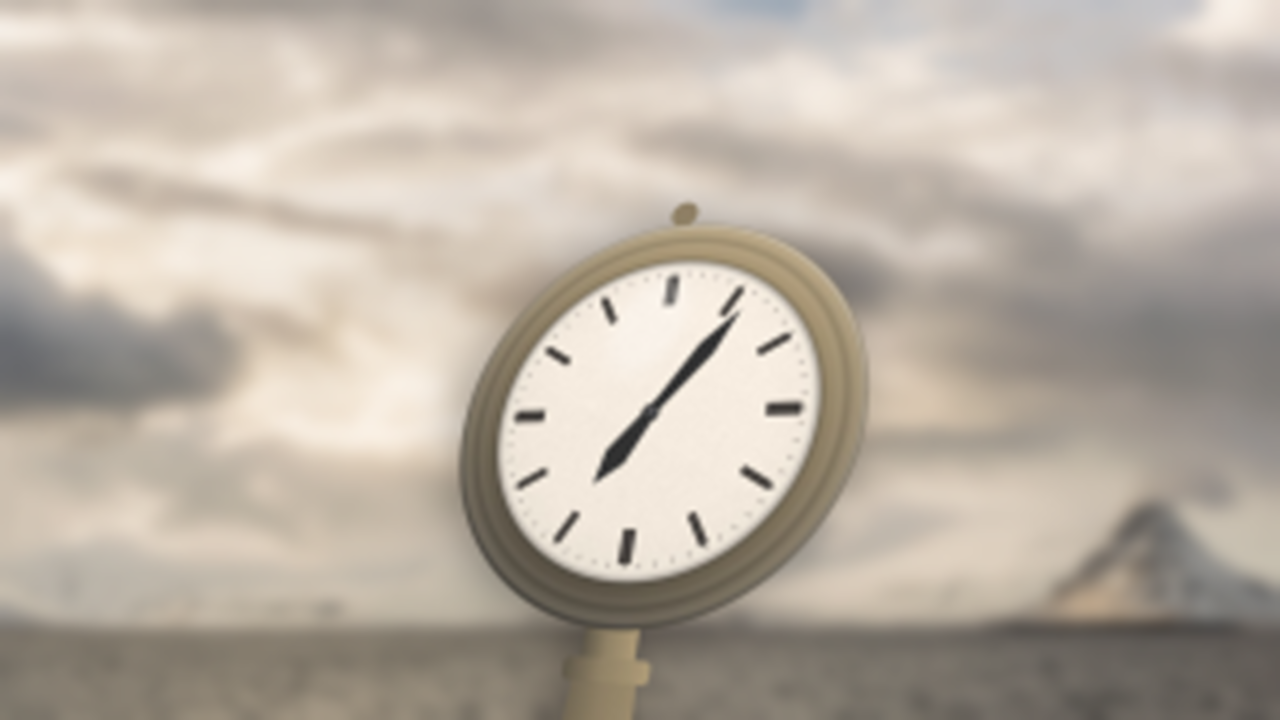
**7:06**
